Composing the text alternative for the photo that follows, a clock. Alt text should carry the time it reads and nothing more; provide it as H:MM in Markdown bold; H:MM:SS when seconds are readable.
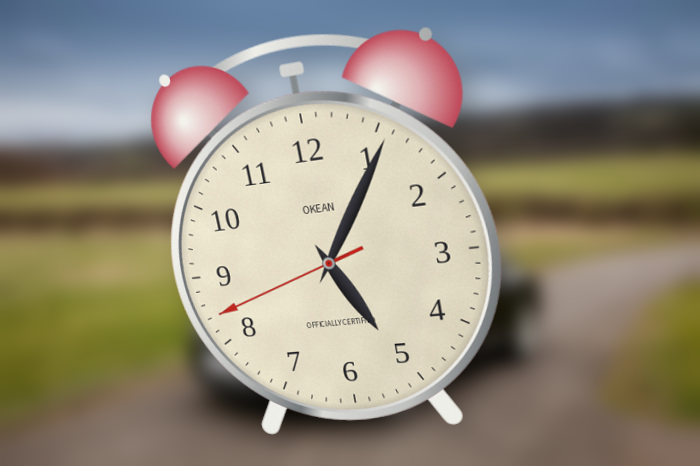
**5:05:42**
